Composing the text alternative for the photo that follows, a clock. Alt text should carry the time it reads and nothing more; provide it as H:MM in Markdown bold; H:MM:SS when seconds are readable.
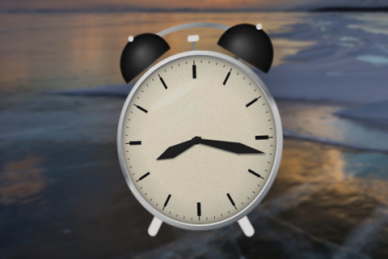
**8:17**
